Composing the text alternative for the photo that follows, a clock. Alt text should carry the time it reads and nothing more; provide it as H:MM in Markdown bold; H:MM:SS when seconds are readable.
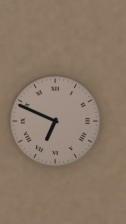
**6:49**
